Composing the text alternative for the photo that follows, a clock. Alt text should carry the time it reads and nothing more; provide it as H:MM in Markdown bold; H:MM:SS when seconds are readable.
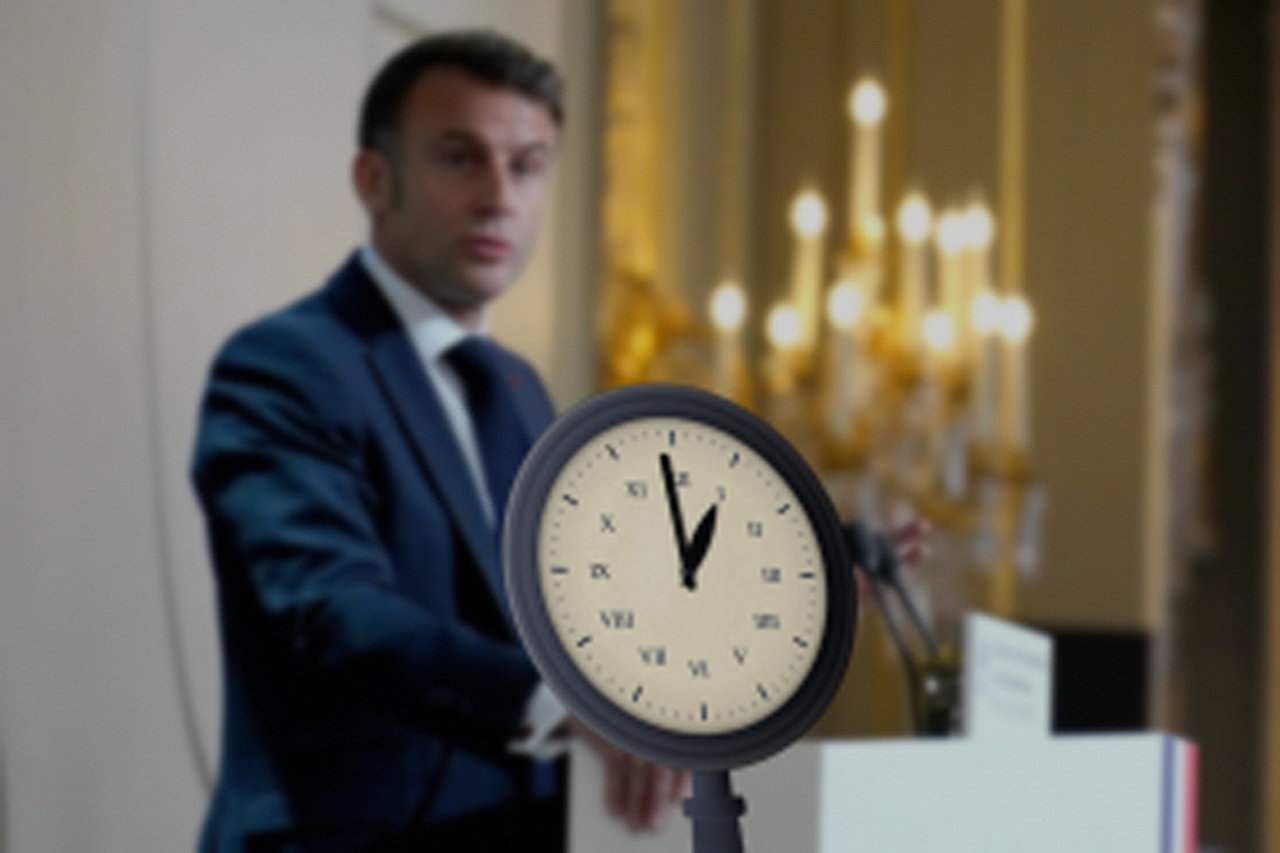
**12:59**
